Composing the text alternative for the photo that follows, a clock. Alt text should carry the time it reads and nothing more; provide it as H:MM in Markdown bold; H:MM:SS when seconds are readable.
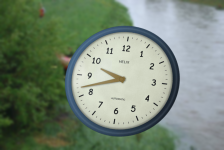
**9:42**
